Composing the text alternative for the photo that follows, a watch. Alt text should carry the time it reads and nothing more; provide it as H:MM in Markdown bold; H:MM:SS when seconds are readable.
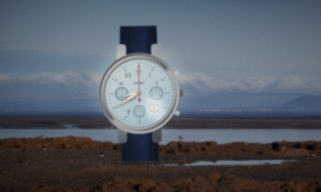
**8:40**
